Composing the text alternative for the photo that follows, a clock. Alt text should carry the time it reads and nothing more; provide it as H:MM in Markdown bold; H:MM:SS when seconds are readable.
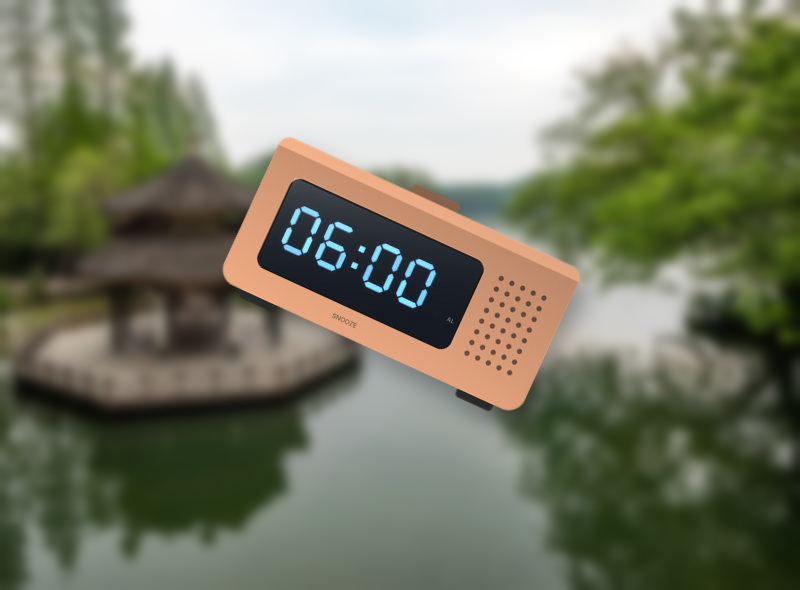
**6:00**
